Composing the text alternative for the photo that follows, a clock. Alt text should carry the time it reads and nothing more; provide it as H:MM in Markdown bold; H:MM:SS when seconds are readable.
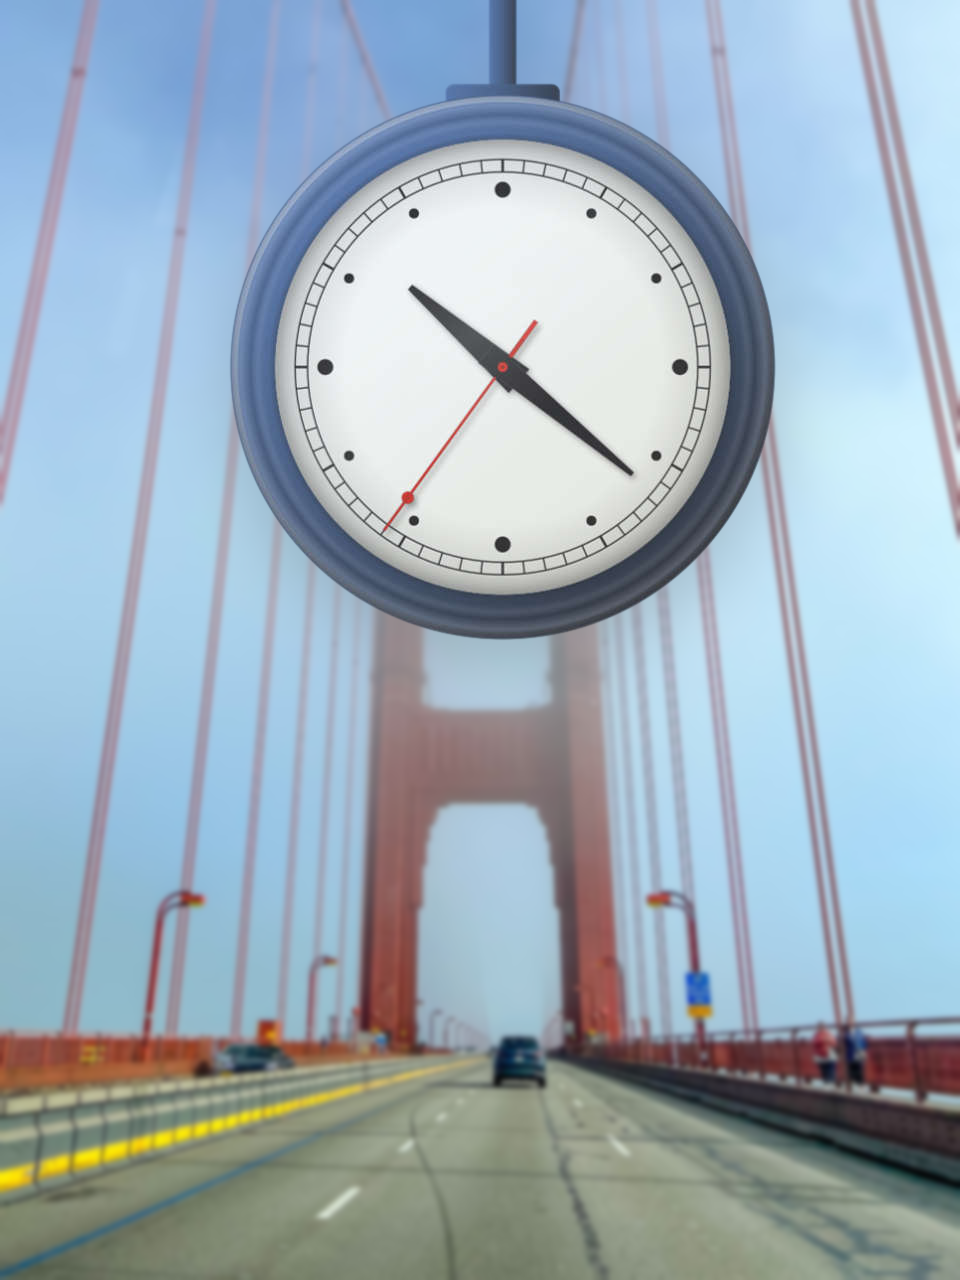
**10:21:36**
